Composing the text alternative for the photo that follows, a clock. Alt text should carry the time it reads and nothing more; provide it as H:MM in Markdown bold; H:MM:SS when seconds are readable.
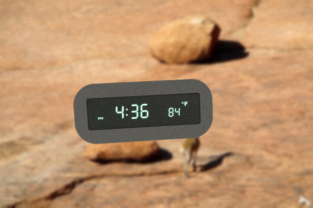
**4:36**
